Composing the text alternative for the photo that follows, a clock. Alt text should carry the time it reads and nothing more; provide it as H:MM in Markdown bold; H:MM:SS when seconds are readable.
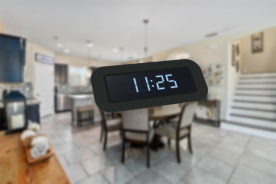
**11:25**
